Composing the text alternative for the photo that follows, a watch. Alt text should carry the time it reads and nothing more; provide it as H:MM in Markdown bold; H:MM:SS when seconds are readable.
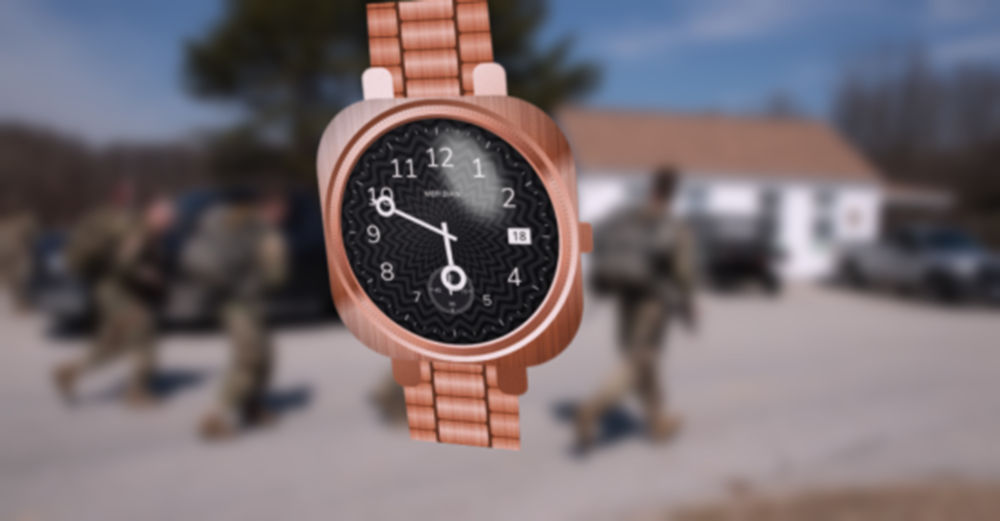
**5:49**
